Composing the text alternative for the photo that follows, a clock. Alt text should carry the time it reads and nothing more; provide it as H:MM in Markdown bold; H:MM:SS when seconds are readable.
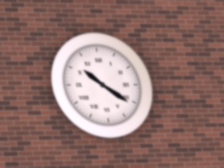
**10:21**
